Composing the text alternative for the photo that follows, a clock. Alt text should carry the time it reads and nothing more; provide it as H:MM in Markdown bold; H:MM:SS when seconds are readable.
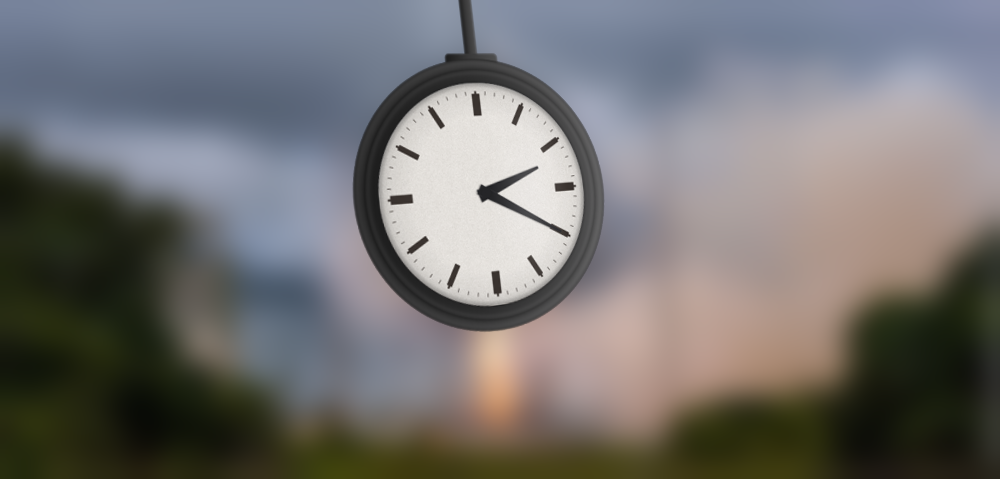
**2:20**
